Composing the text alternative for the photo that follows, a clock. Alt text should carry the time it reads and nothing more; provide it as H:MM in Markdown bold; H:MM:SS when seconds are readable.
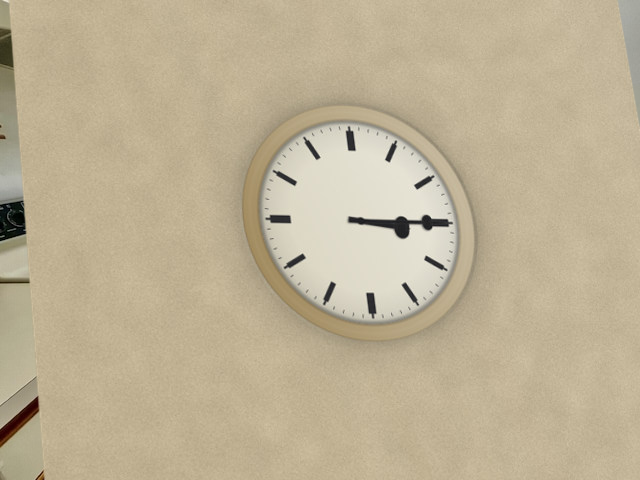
**3:15**
